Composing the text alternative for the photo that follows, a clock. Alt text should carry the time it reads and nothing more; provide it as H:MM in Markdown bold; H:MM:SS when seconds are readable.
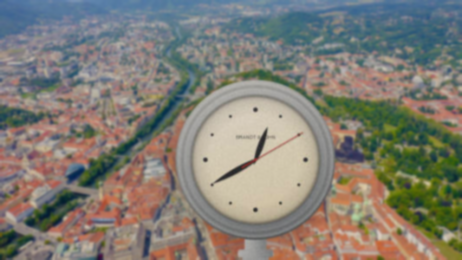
**12:40:10**
